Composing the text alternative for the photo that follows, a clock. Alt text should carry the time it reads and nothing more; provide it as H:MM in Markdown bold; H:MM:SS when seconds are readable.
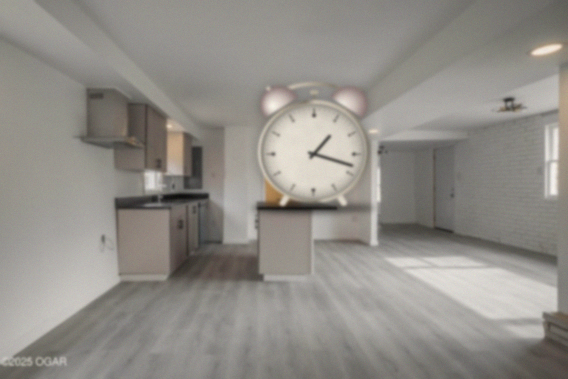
**1:18**
